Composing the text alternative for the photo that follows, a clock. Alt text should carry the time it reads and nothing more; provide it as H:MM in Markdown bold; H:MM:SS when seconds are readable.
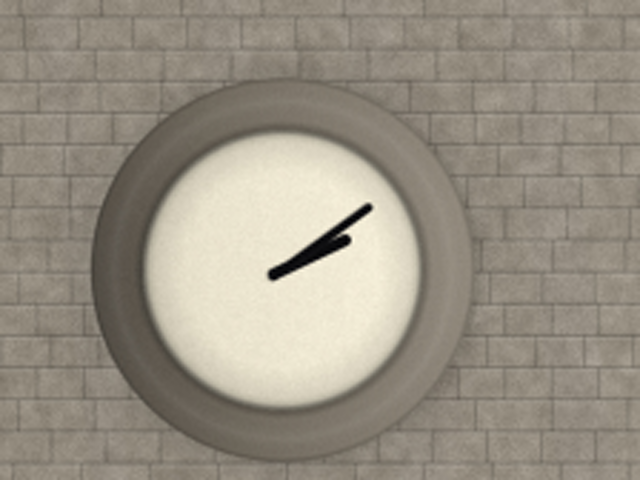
**2:09**
